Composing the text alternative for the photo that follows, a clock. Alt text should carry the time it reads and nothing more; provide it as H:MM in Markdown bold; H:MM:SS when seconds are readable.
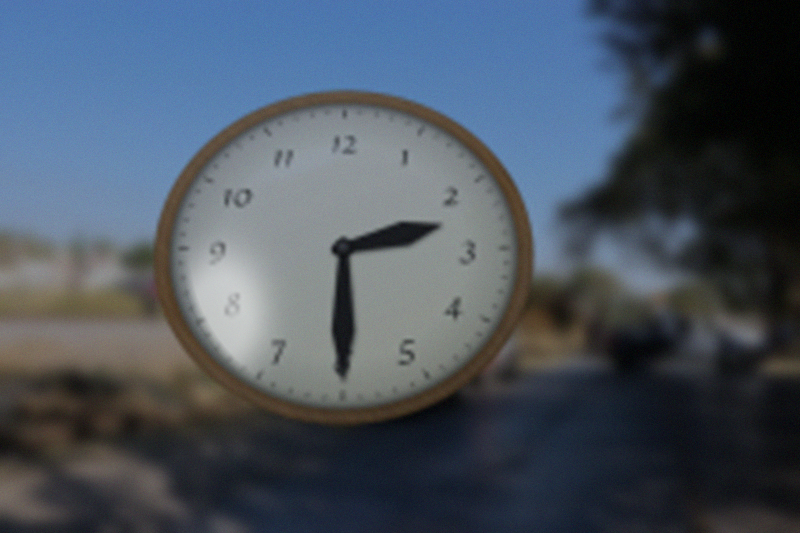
**2:30**
